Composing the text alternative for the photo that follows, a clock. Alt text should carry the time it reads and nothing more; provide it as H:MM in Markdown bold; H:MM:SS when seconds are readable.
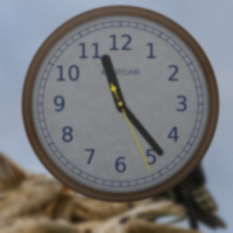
**11:23:26**
